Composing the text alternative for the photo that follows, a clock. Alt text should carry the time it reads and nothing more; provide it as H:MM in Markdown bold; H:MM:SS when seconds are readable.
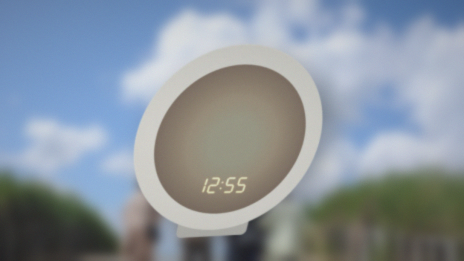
**12:55**
